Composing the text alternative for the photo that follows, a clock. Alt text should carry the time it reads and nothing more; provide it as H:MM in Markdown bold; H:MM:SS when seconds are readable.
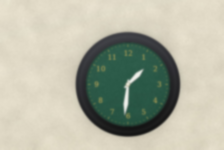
**1:31**
